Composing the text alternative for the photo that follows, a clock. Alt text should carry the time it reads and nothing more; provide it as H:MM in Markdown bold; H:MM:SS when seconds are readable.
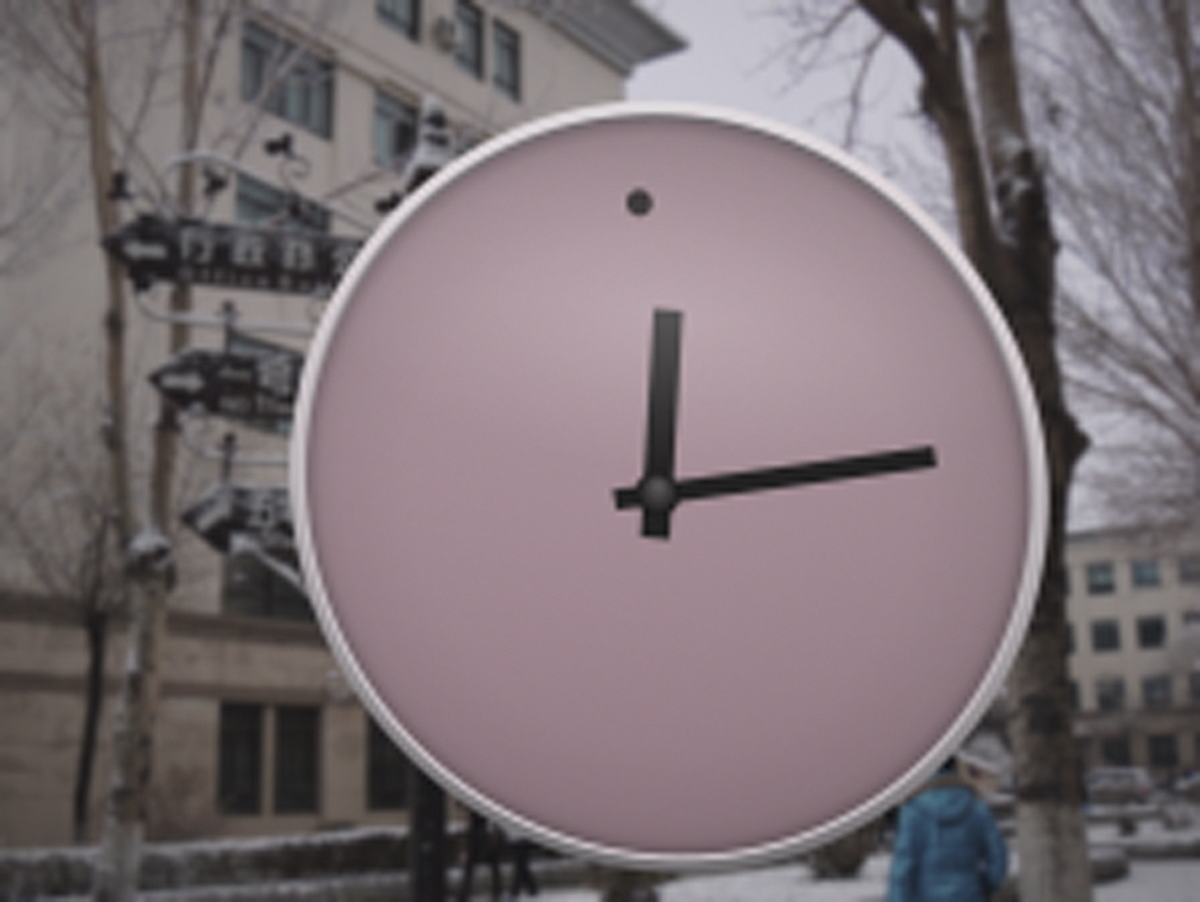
**12:14**
